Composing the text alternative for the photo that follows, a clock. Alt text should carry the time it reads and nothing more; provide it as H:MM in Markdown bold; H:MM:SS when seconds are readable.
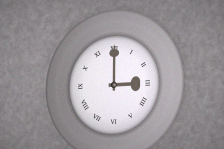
**3:00**
